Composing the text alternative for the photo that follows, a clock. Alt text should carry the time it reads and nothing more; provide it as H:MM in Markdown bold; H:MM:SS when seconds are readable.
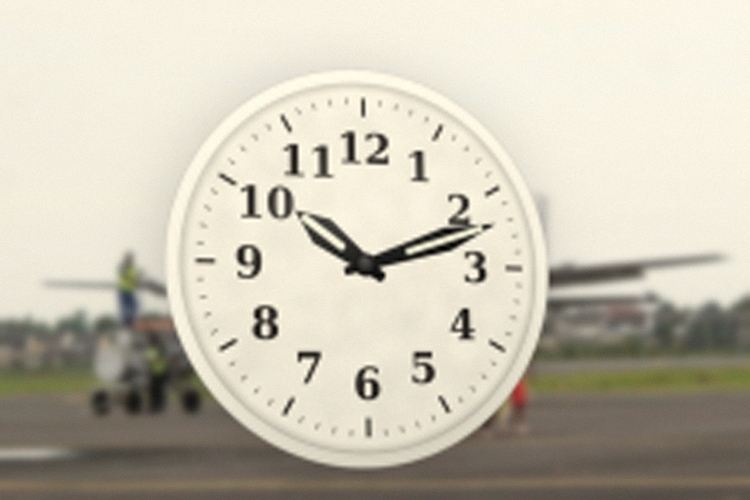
**10:12**
